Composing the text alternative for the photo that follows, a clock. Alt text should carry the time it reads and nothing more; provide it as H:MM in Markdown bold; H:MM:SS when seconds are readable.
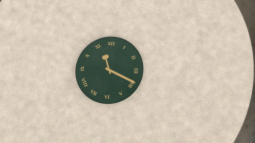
**11:19**
